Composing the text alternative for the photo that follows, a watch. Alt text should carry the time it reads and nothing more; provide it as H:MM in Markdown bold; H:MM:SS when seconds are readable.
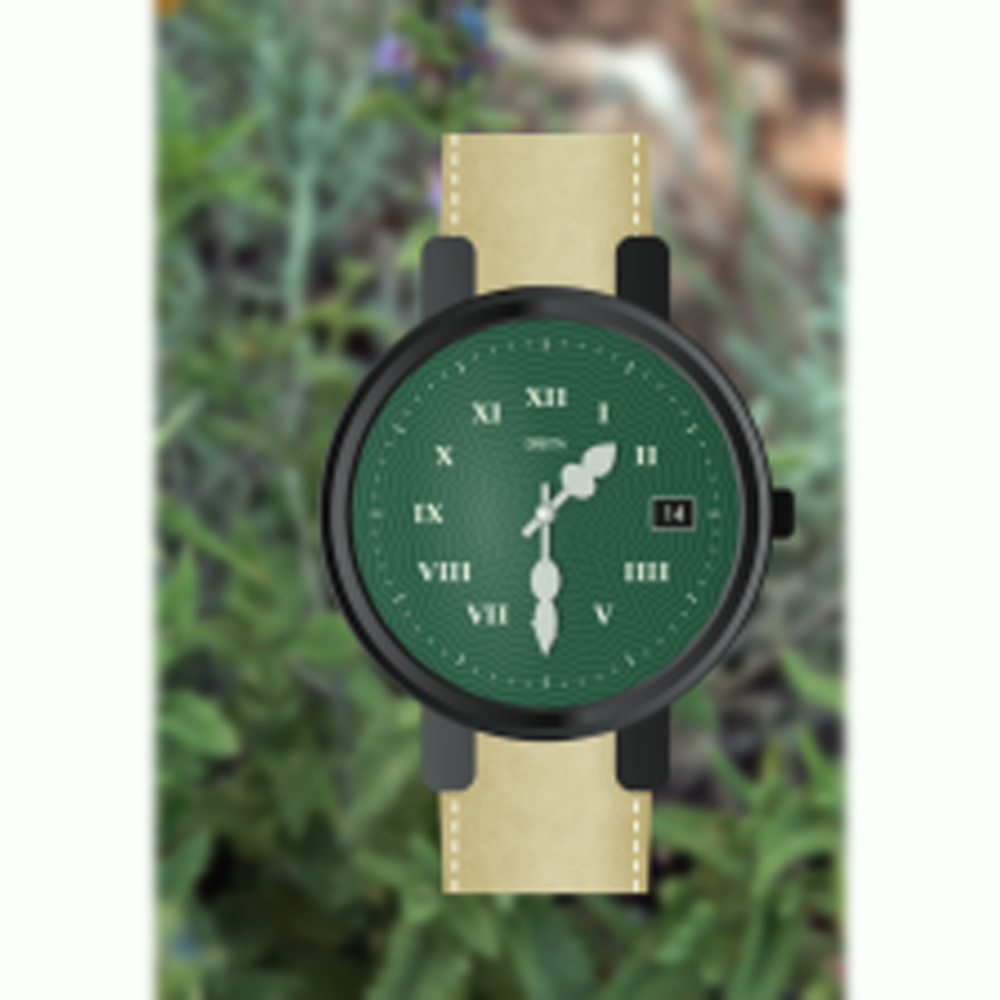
**1:30**
